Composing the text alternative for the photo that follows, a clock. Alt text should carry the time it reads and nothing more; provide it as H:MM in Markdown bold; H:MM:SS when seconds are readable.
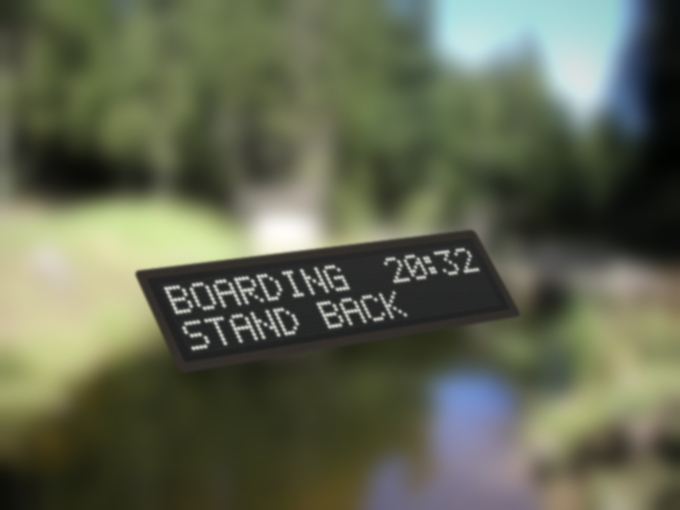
**20:32**
